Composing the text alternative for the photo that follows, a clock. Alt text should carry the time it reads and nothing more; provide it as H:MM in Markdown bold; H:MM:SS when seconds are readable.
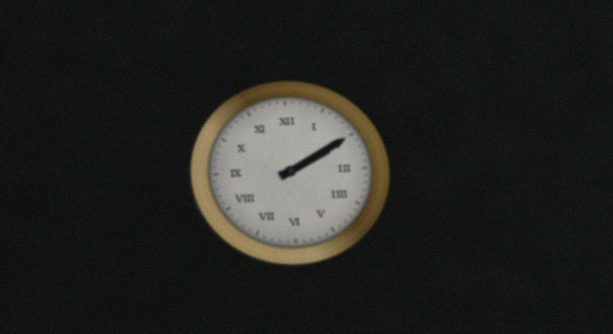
**2:10**
